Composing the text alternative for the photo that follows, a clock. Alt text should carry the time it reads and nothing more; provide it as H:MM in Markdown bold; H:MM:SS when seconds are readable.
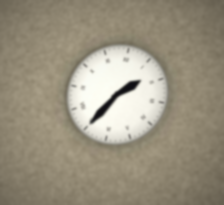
**1:35**
